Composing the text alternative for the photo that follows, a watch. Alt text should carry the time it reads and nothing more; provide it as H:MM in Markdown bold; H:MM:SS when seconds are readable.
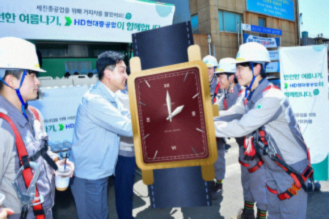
**2:00**
